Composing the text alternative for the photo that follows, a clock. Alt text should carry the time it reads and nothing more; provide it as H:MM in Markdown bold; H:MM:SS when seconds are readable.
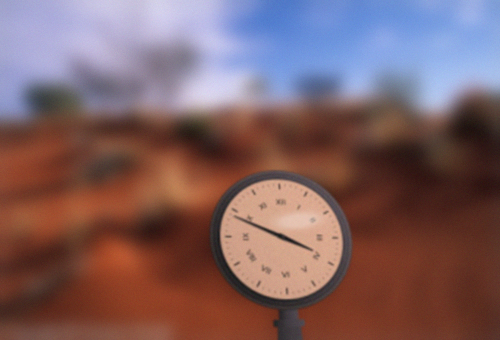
**3:49**
